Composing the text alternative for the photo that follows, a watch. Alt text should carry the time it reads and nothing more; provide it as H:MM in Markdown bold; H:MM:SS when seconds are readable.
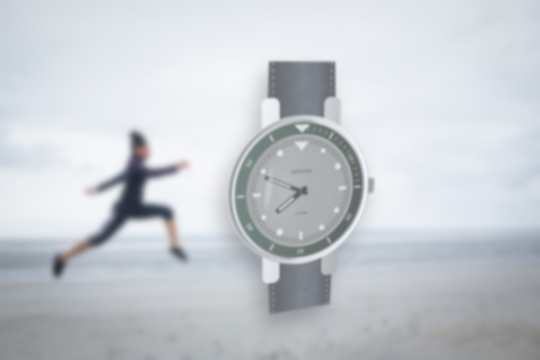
**7:49**
